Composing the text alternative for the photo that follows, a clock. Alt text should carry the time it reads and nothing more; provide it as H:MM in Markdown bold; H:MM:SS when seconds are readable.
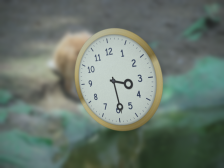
**3:29**
